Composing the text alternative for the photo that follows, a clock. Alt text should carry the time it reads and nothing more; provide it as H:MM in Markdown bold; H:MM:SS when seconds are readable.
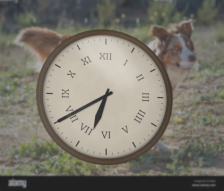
**6:40**
